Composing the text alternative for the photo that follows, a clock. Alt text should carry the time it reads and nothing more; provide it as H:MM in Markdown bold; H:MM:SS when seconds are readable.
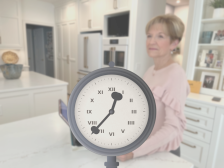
**12:37**
